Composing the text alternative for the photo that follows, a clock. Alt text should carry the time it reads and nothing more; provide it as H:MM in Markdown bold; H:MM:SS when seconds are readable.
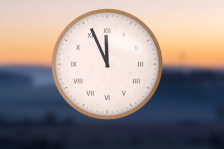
**11:56**
